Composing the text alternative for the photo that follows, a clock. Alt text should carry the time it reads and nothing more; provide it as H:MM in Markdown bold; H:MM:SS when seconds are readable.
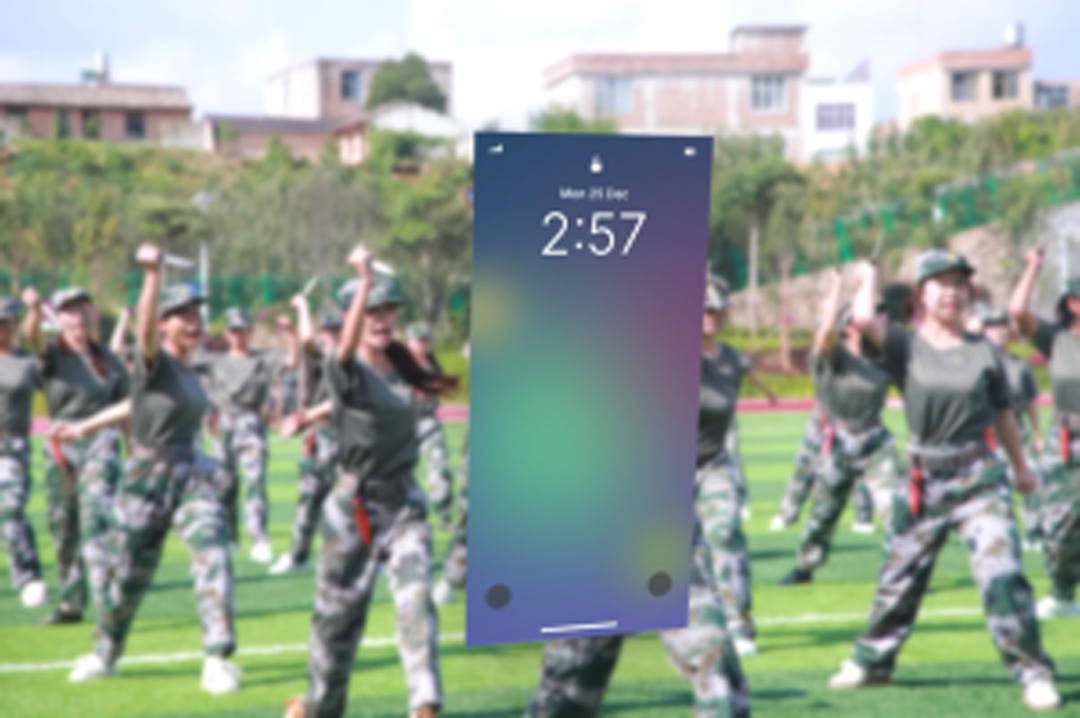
**2:57**
